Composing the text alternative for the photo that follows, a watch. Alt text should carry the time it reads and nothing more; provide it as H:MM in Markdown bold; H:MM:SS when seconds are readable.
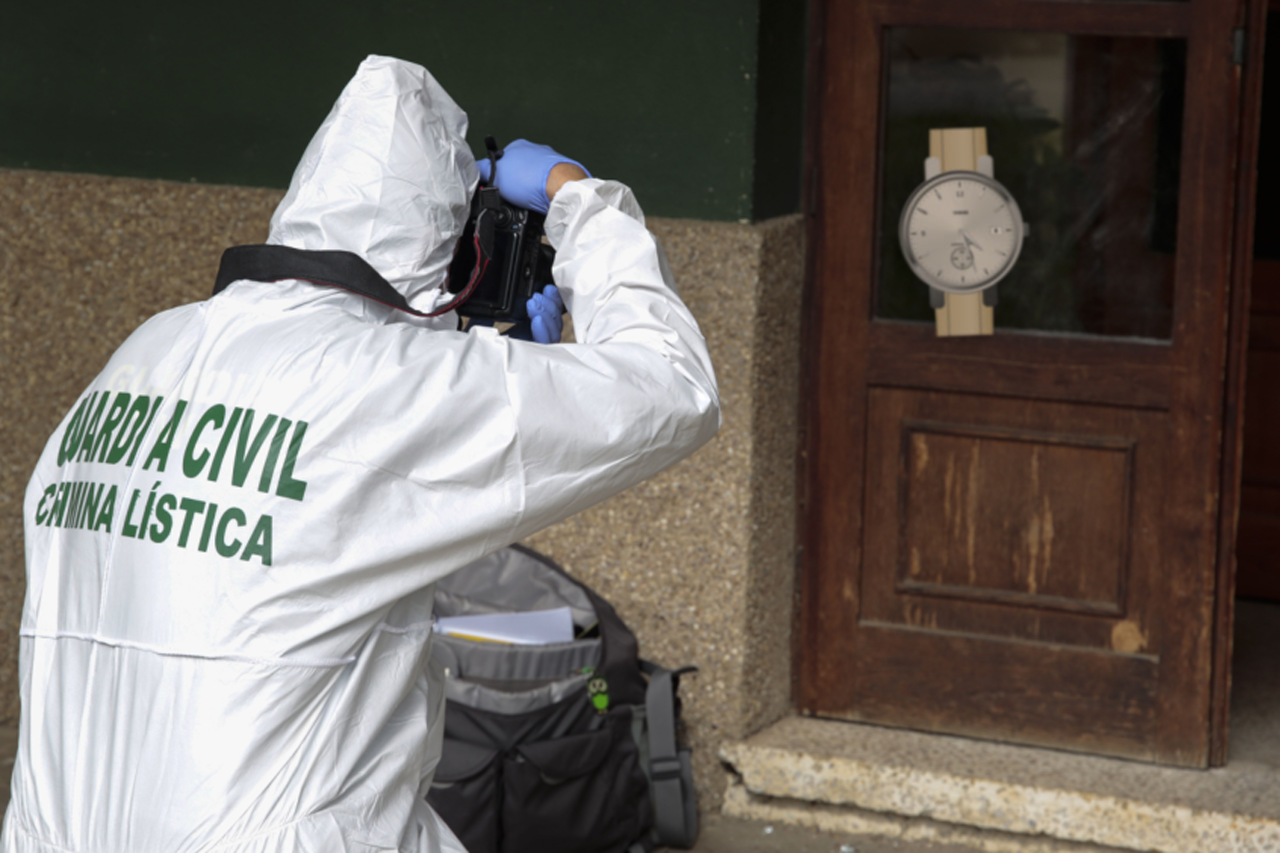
**4:27**
